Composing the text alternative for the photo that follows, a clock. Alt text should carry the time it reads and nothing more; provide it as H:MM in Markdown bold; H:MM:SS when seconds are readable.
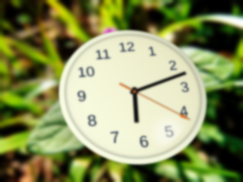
**6:12:21**
